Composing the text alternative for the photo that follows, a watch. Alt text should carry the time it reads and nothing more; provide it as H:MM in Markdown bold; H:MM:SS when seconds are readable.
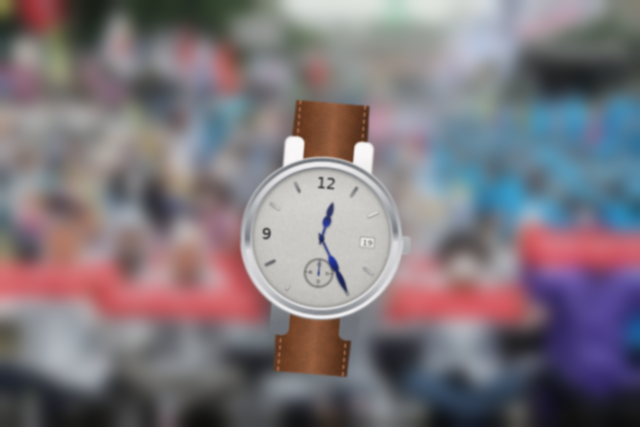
**12:25**
